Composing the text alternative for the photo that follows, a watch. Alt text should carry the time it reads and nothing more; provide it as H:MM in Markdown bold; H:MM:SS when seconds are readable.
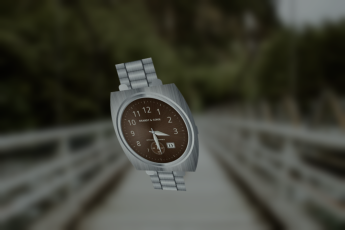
**3:29**
